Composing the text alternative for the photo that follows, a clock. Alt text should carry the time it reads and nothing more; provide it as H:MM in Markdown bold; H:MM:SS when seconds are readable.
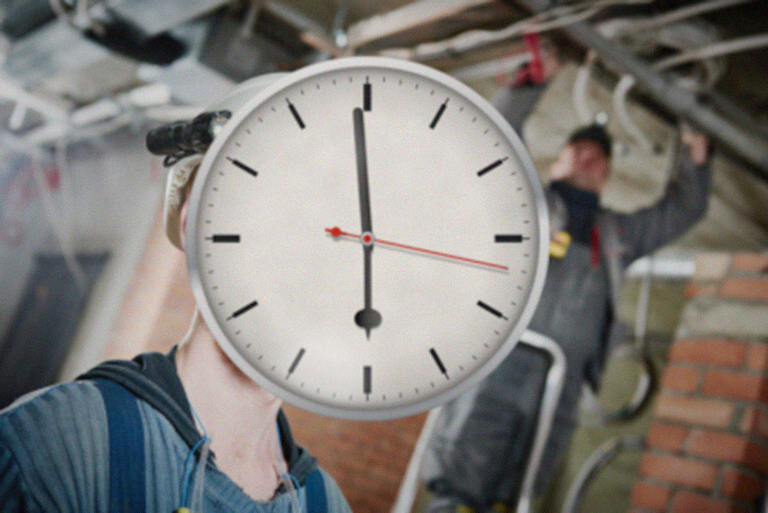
**5:59:17**
